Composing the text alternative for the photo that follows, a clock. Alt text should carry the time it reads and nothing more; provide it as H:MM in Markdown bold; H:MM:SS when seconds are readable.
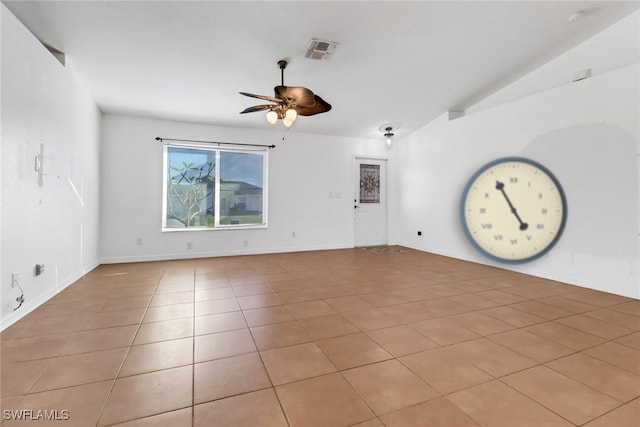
**4:55**
